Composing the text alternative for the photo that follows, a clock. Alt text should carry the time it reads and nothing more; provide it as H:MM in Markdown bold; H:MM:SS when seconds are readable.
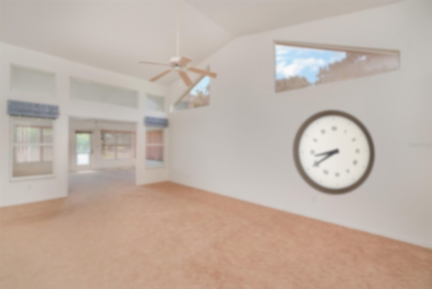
**8:40**
